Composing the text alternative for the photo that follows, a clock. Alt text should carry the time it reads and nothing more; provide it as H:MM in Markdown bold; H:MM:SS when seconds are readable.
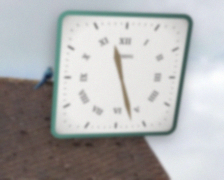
**11:27**
